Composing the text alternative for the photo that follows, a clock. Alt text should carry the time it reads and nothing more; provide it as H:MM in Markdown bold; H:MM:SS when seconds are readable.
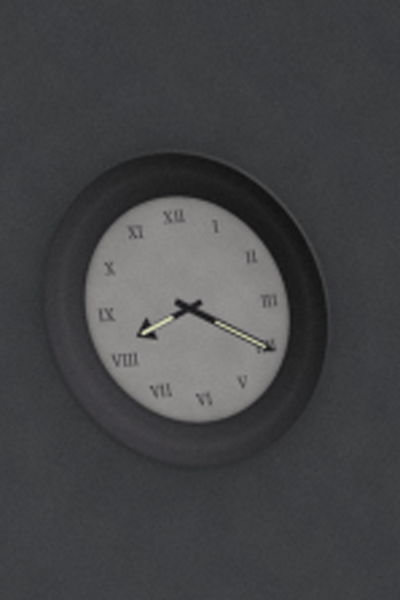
**8:20**
